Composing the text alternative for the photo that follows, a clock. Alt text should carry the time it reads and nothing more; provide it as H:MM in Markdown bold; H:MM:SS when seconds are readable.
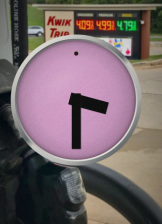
**3:30**
